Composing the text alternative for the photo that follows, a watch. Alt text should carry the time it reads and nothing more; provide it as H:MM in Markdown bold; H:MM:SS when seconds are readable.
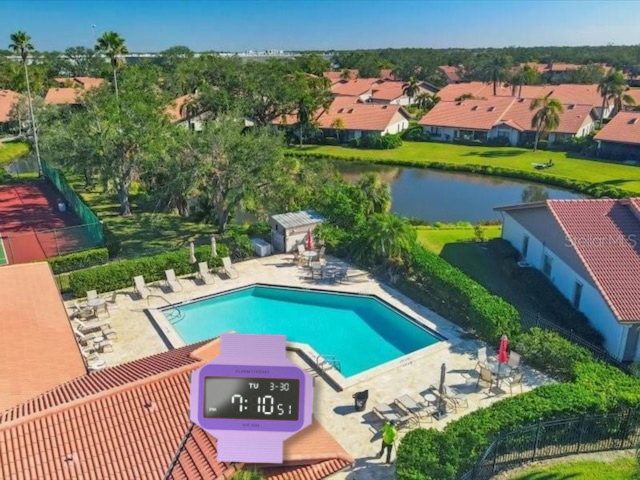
**7:10:51**
